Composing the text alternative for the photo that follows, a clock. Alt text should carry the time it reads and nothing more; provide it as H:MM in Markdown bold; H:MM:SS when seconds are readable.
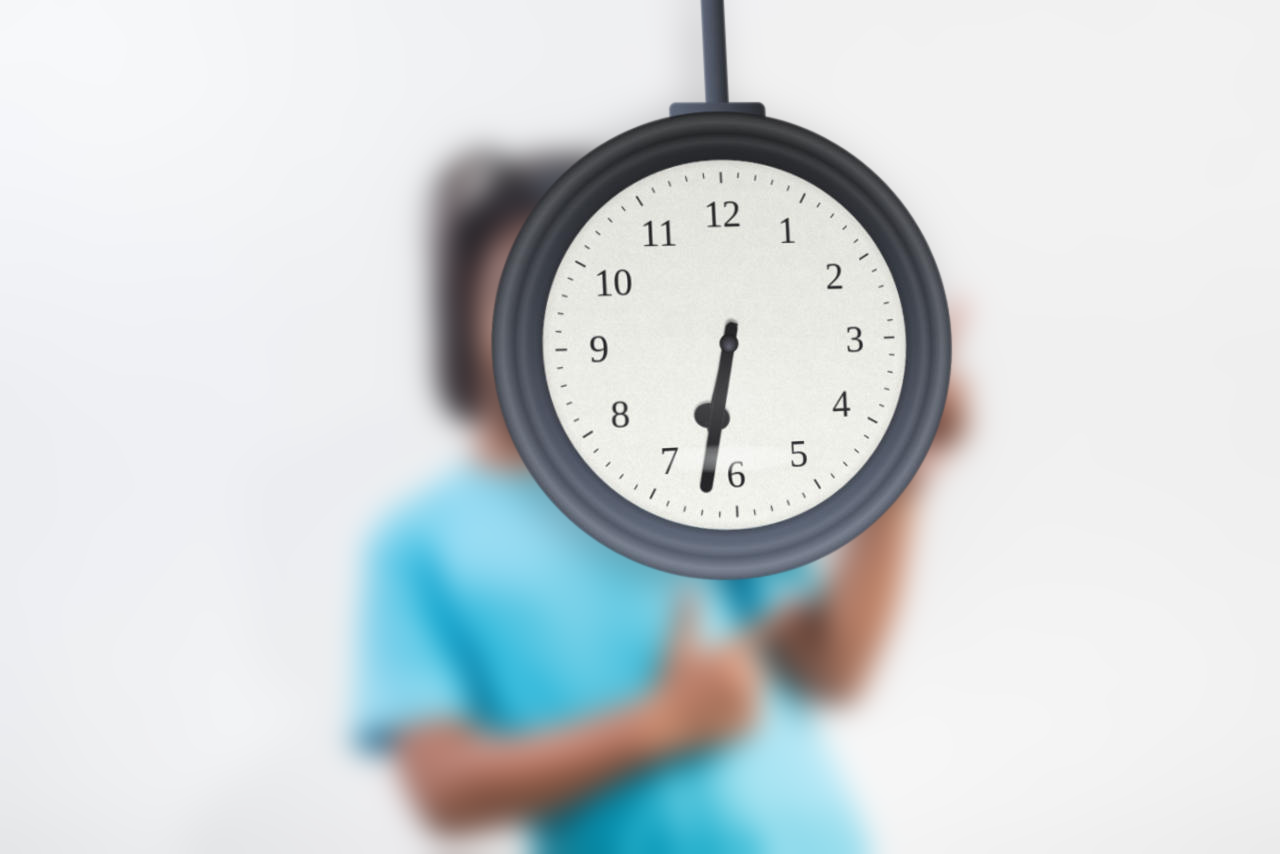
**6:32**
